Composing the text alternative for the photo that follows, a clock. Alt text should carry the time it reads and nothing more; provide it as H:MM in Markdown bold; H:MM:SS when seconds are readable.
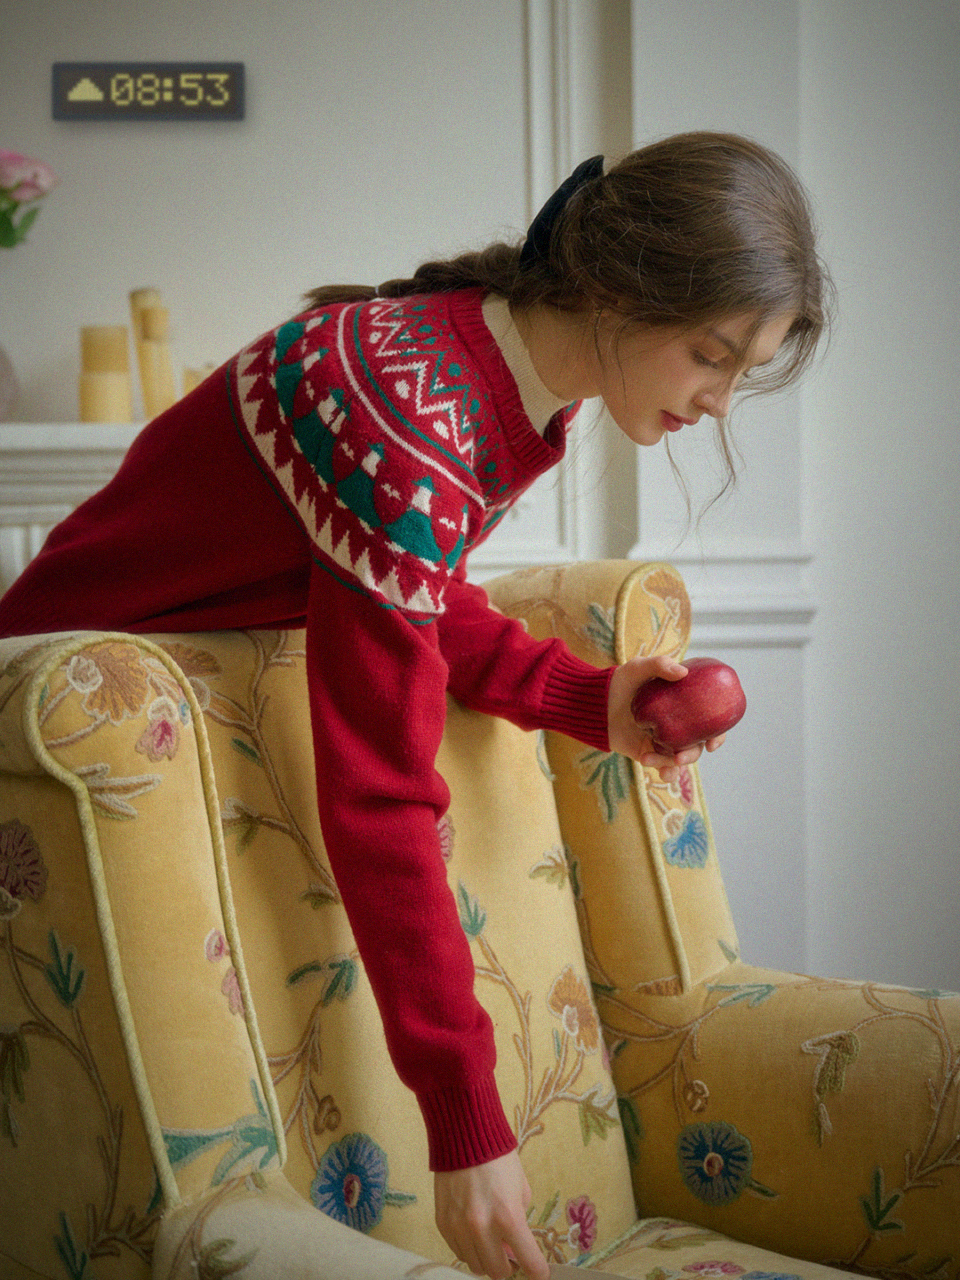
**8:53**
